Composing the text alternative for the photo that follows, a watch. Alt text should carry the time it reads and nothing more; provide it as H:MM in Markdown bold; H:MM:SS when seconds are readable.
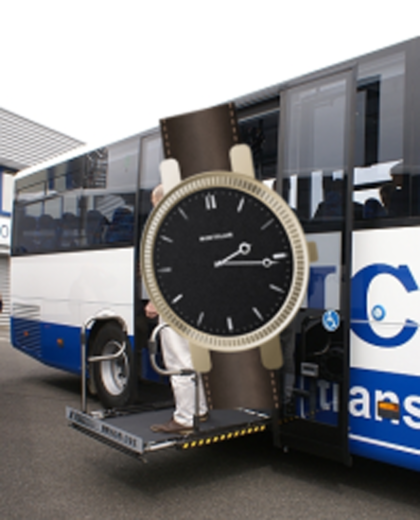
**2:16**
